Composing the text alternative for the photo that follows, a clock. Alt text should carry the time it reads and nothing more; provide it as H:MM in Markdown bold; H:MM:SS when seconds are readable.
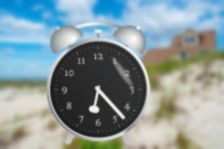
**6:23**
